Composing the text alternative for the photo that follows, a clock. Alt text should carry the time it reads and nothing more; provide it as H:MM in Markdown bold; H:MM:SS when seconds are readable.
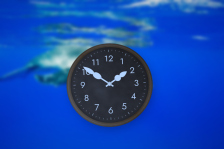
**1:51**
